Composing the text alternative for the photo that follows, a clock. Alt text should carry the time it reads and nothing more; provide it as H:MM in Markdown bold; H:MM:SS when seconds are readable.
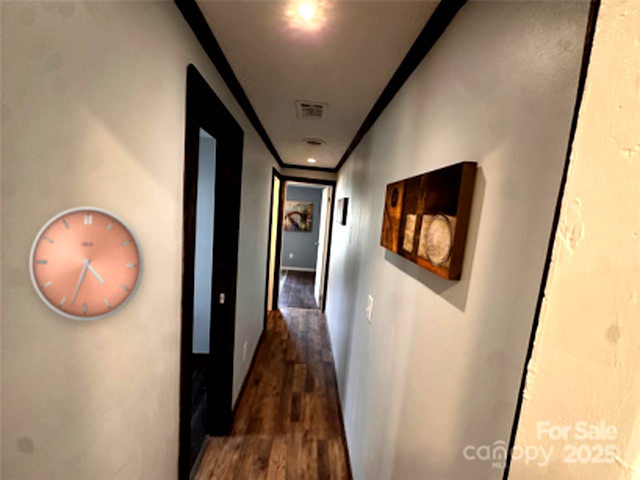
**4:33**
